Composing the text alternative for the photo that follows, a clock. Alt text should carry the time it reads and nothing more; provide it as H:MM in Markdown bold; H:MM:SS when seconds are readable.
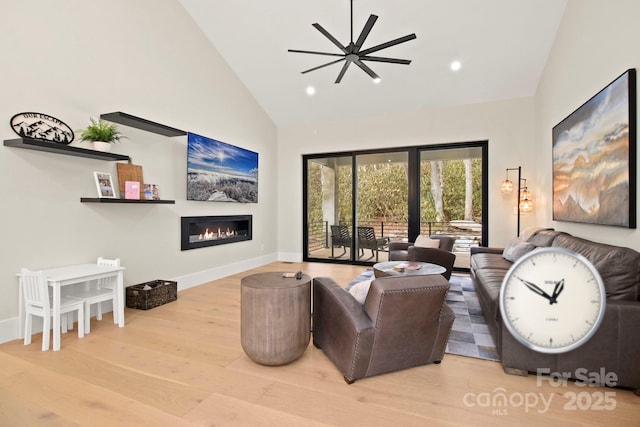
**12:50**
